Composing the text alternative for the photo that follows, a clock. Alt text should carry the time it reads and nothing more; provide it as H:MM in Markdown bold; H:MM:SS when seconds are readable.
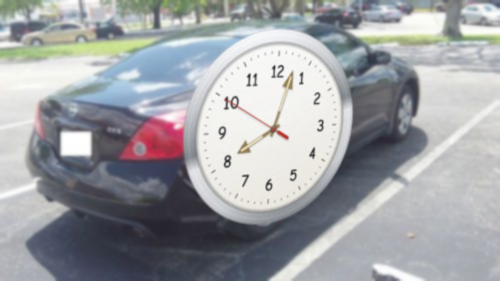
**8:02:50**
